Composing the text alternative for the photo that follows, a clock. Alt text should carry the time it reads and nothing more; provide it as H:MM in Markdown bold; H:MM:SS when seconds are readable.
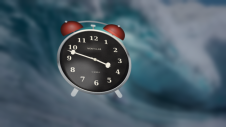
**3:48**
